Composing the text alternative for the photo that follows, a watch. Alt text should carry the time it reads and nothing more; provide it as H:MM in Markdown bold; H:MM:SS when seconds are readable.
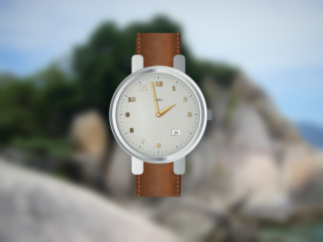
**1:58**
